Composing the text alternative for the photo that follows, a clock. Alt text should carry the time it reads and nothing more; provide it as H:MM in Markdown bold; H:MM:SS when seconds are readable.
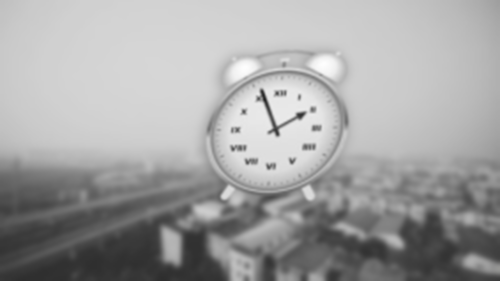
**1:56**
